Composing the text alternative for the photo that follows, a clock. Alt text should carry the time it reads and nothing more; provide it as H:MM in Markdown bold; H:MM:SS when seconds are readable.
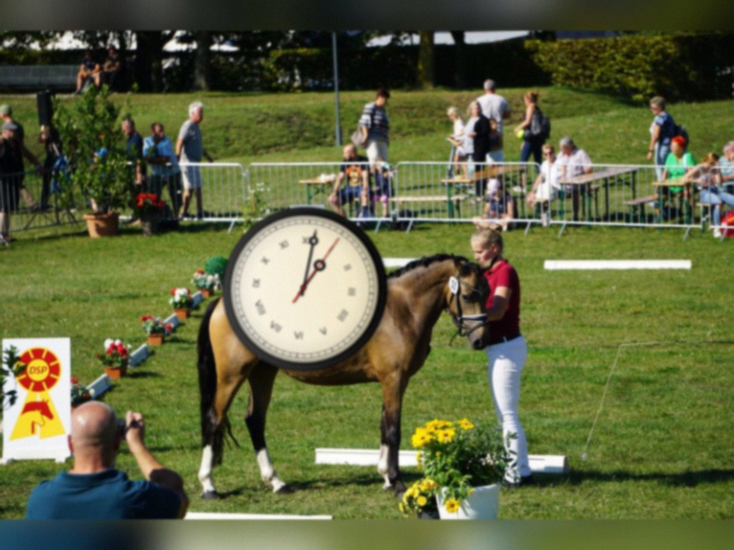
**1:01:05**
